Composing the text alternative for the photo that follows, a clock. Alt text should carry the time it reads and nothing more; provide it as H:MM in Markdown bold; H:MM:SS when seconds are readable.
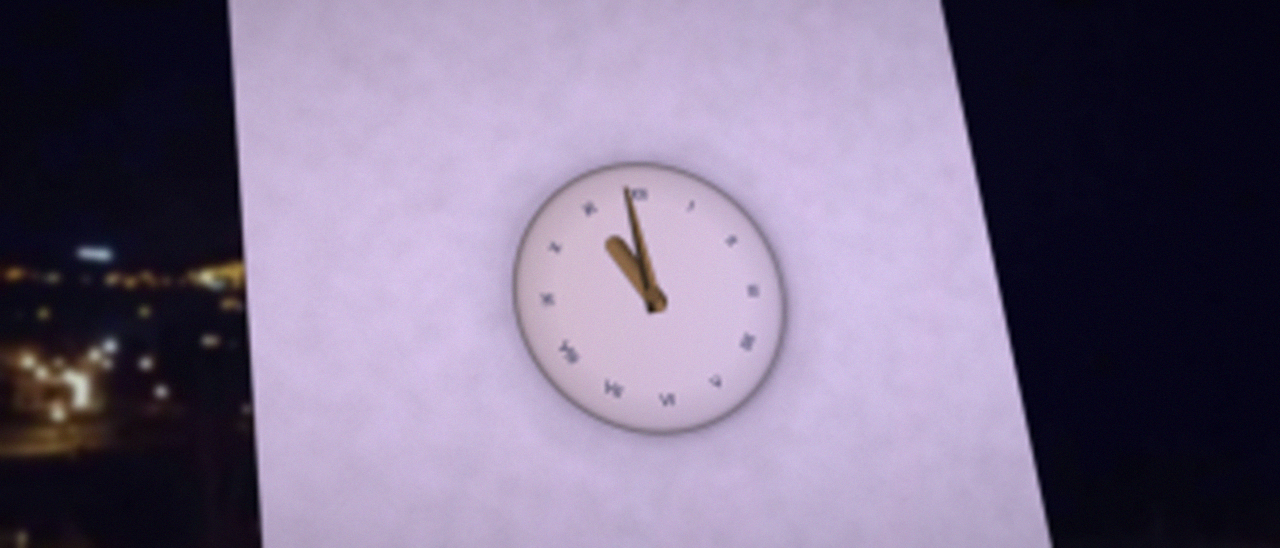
**10:59**
